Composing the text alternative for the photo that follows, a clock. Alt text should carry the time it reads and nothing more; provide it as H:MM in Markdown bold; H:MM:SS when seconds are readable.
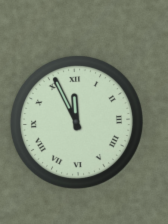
**11:56**
